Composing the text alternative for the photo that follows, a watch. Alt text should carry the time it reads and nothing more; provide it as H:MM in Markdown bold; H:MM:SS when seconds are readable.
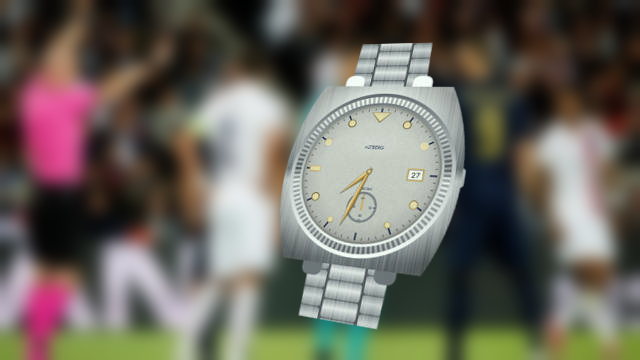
**7:33**
